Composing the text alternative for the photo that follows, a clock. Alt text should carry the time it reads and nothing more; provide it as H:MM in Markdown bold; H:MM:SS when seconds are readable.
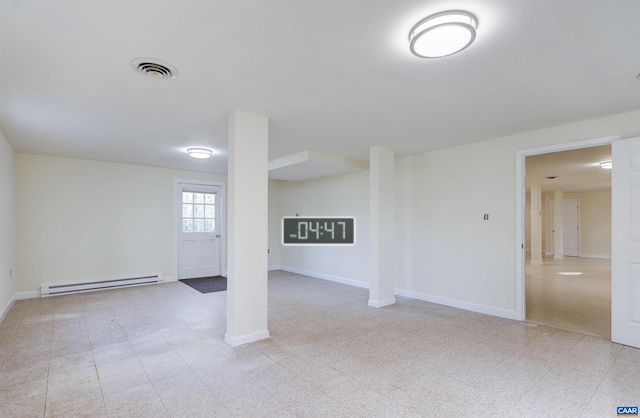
**4:47**
